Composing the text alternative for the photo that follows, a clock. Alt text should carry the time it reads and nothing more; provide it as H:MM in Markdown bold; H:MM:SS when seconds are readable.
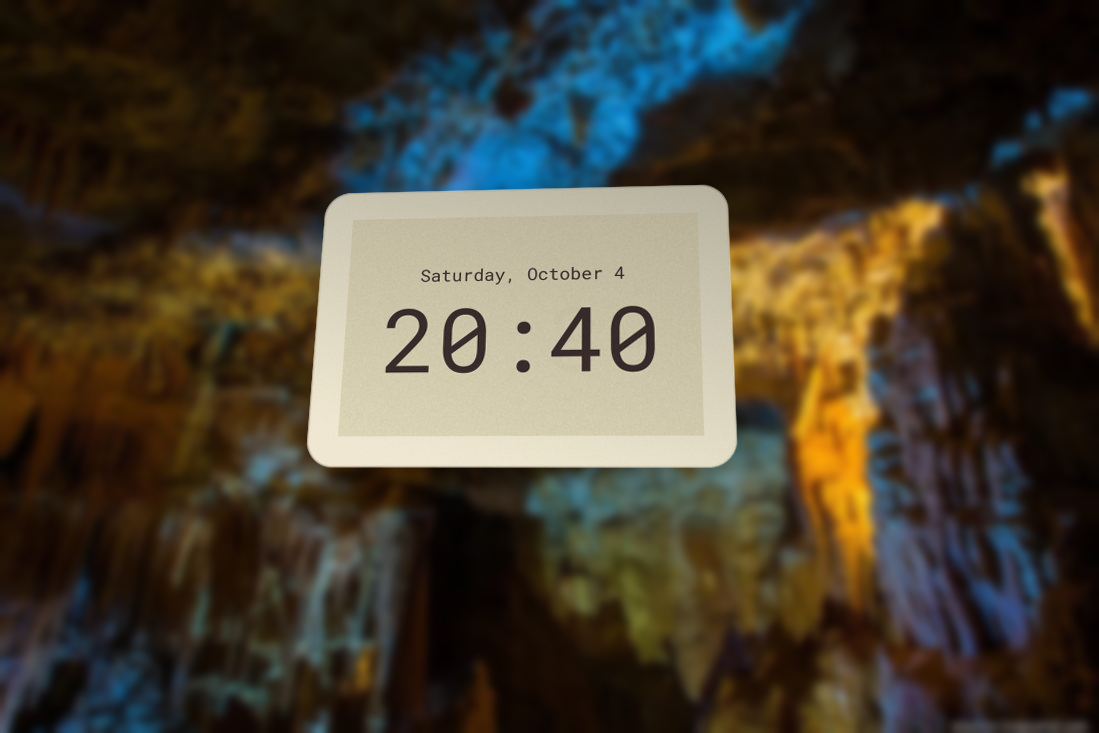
**20:40**
